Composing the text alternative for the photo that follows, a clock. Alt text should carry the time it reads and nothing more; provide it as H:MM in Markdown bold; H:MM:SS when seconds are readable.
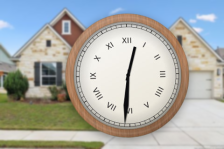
**12:31**
